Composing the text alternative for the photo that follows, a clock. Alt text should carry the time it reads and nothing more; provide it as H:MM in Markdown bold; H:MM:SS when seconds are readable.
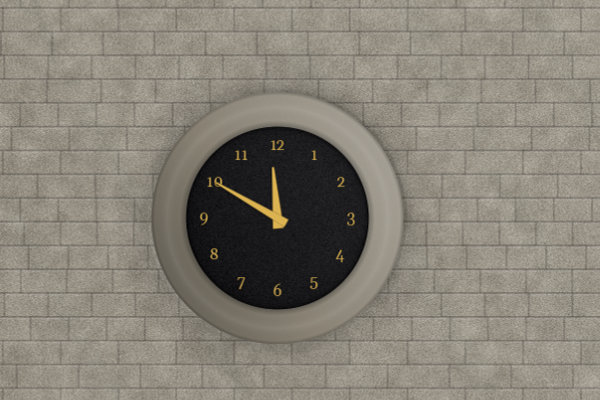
**11:50**
